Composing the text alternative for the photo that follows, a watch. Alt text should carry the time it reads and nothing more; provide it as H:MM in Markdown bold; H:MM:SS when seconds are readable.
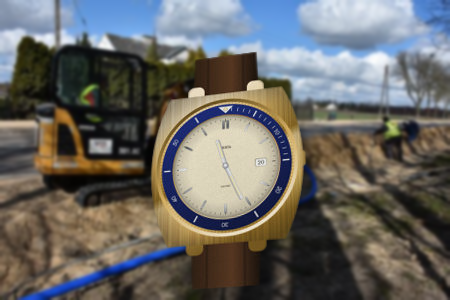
**11:26**
